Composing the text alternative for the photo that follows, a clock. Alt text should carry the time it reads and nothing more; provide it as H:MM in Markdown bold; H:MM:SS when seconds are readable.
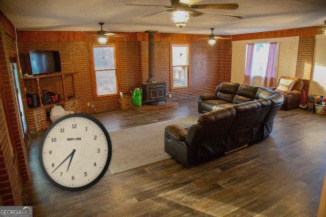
**6:38**
